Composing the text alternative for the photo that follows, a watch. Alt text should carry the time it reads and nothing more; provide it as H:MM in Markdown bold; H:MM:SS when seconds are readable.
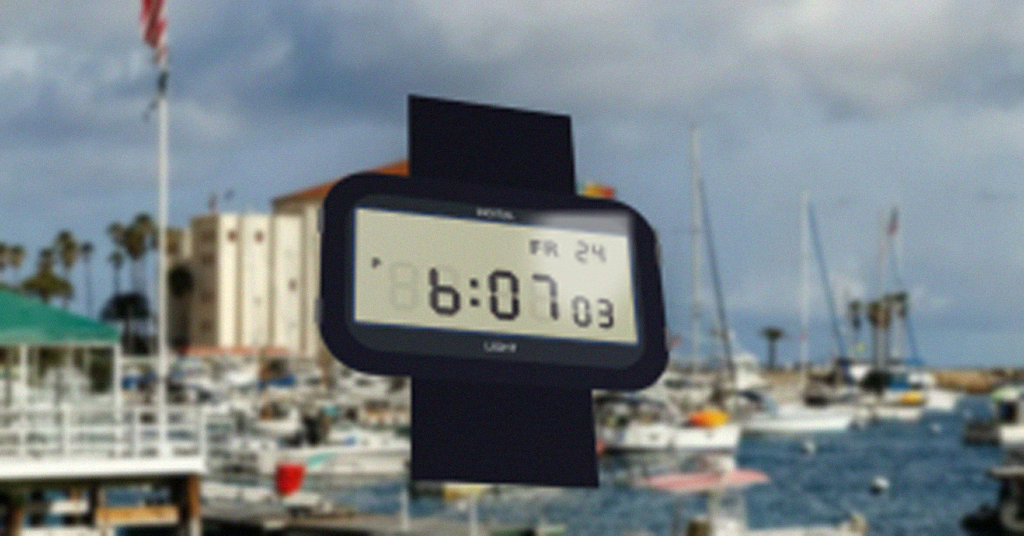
**6:07:03**
